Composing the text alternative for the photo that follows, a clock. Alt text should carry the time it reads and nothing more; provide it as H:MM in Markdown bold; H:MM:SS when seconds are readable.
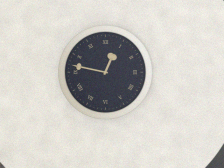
**12:47**
